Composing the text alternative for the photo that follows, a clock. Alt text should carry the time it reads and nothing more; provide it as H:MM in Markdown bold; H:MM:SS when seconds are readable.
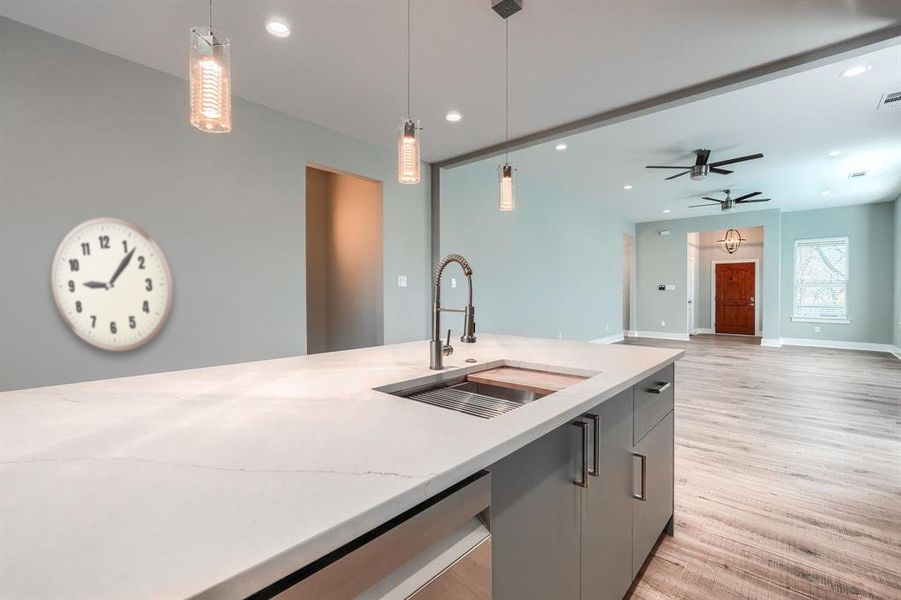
**9:07**
